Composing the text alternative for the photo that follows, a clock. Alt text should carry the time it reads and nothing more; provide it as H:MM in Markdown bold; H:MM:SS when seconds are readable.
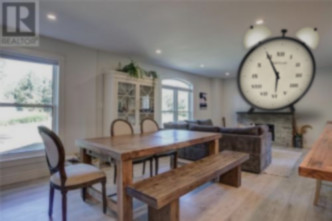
**5:55**
